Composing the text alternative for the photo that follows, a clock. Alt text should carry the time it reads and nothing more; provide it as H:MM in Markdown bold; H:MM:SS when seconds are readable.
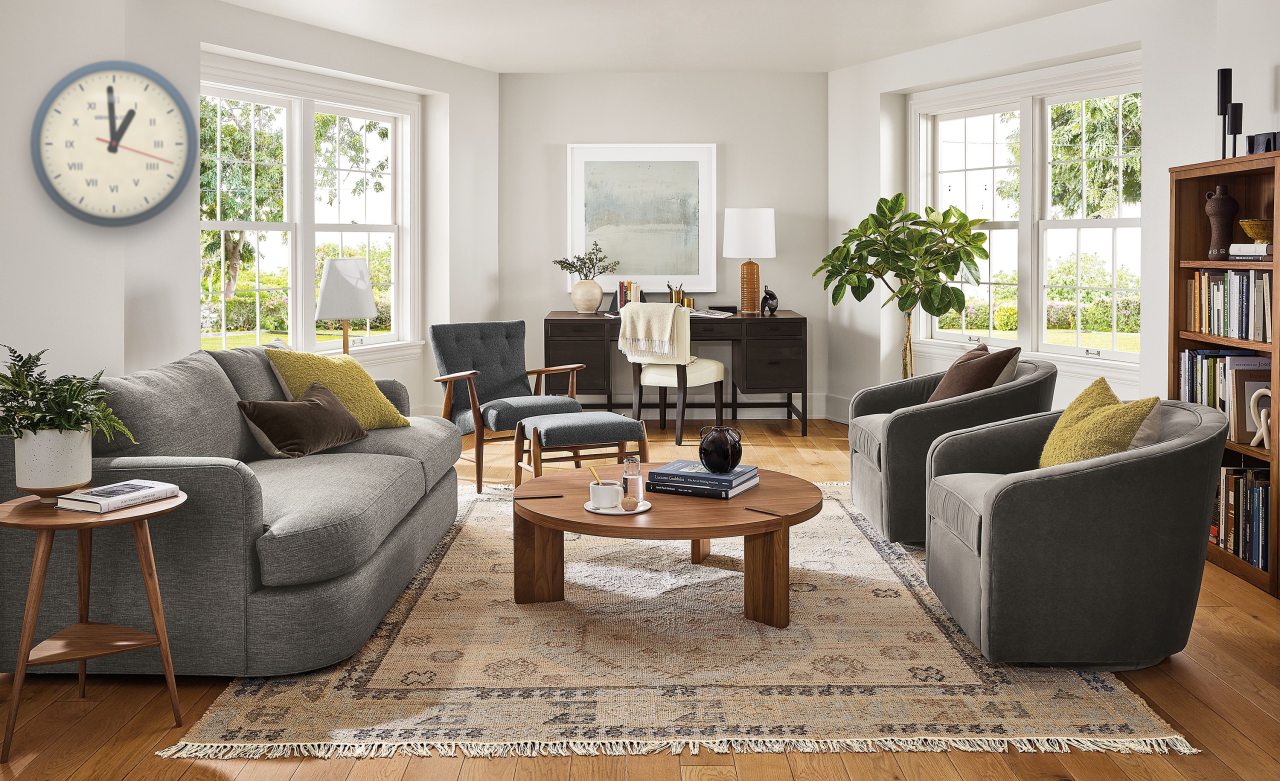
**12:59:18**
